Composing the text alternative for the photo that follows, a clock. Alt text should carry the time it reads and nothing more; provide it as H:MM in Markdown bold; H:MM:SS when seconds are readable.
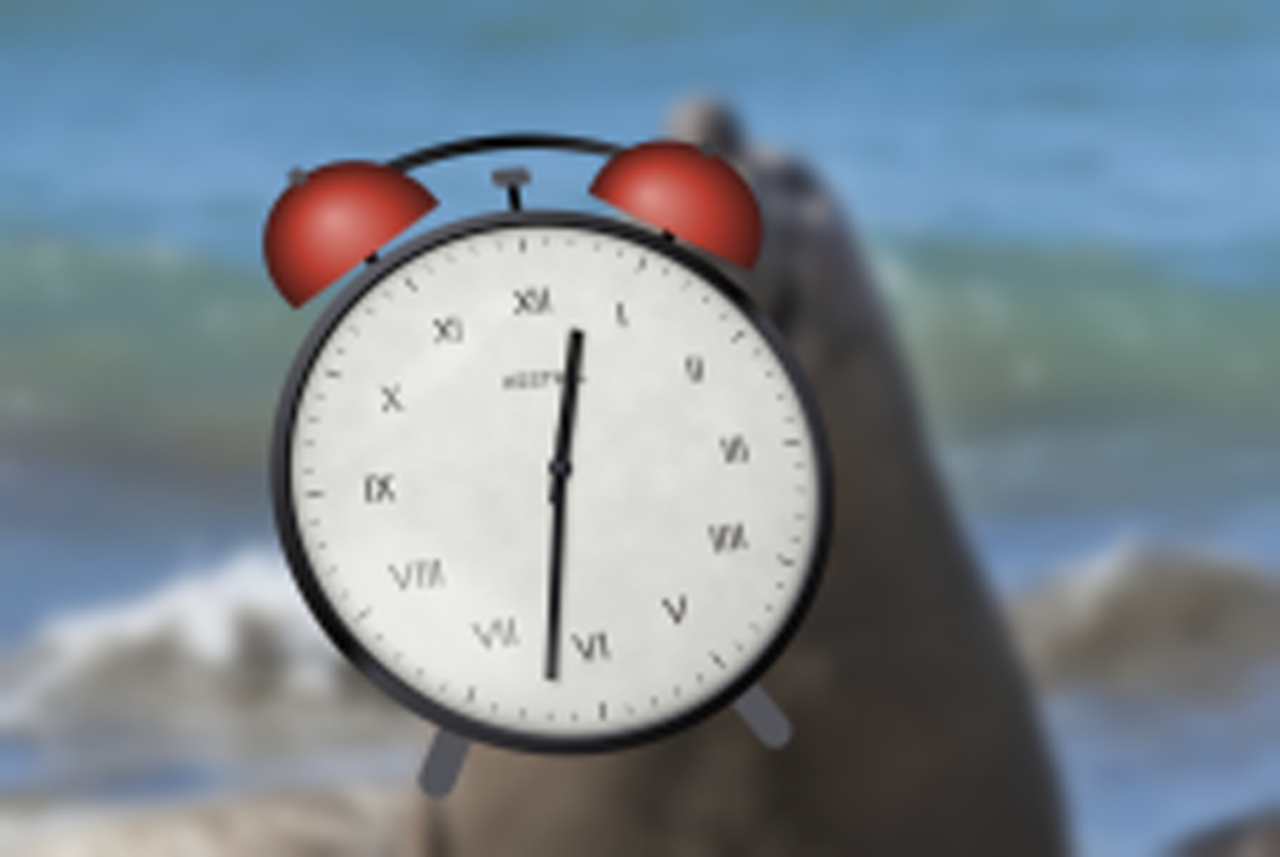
**12:32**
